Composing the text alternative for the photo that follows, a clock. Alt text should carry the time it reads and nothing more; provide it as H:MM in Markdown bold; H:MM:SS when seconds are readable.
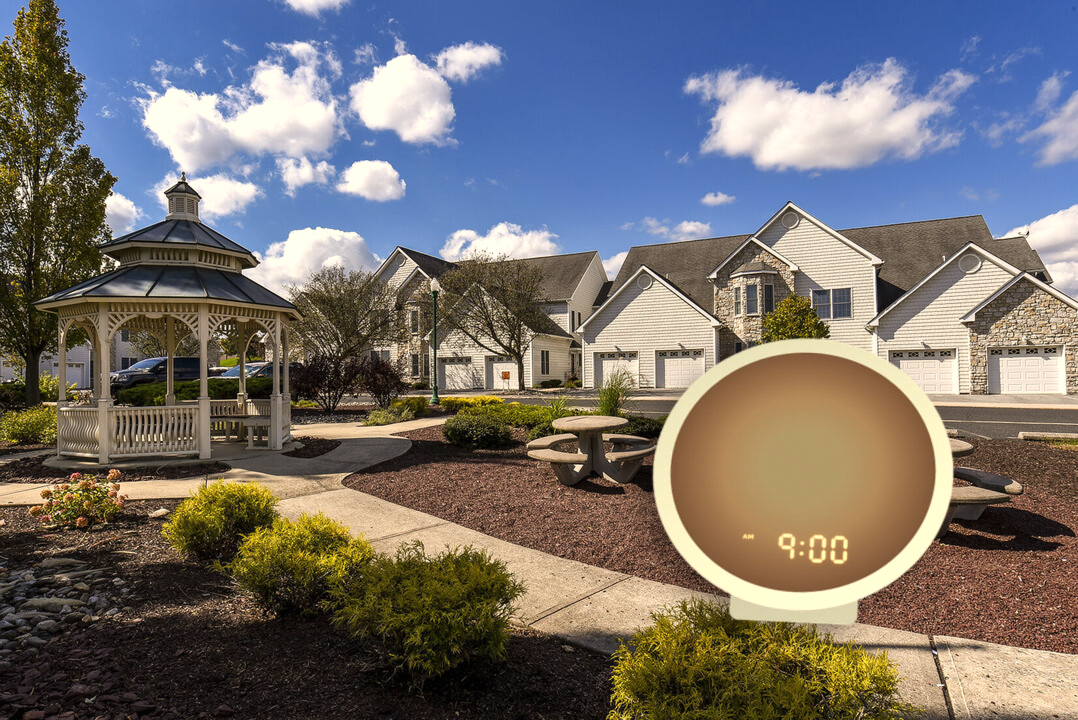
**9:00**
